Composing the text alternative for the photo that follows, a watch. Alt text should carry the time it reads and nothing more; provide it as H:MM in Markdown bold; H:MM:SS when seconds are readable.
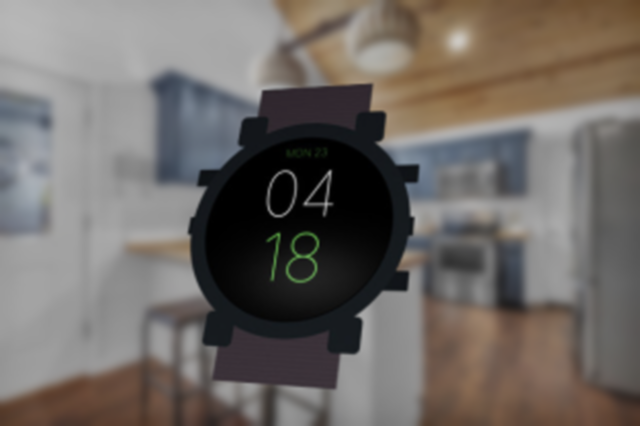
**4:18**
